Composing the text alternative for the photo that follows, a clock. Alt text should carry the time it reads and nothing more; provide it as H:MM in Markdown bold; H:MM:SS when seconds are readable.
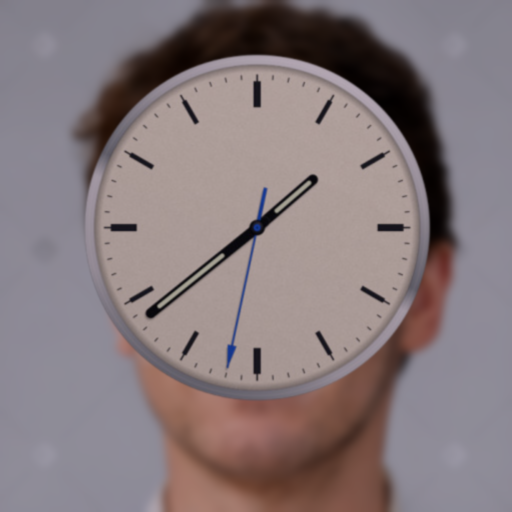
**1:38:32**
